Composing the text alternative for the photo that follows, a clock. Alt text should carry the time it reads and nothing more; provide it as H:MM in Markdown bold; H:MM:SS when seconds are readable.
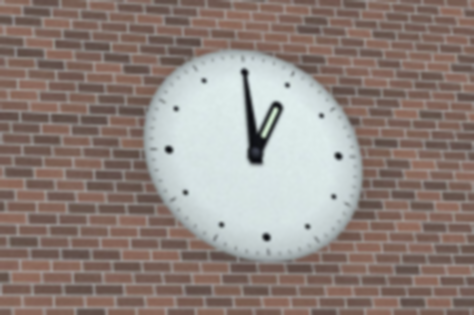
**1:00**
